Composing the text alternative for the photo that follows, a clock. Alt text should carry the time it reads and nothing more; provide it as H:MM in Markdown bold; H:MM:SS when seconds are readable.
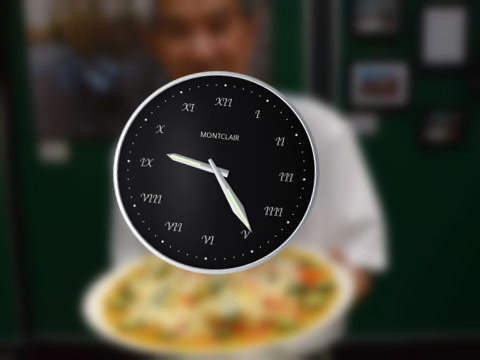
**9:24**
